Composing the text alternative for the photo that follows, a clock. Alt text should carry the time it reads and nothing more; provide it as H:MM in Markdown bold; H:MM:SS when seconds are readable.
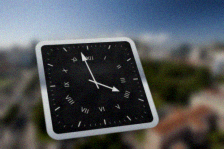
**3:58**
